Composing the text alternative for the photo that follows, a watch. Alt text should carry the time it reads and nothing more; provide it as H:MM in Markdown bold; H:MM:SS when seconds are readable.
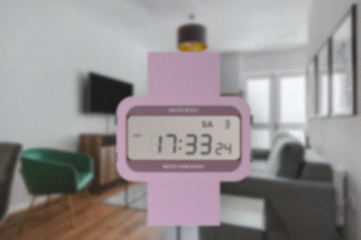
**17:33:24**
